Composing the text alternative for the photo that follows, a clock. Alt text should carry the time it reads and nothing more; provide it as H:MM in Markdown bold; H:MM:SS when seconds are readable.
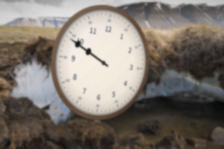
**9:49**
